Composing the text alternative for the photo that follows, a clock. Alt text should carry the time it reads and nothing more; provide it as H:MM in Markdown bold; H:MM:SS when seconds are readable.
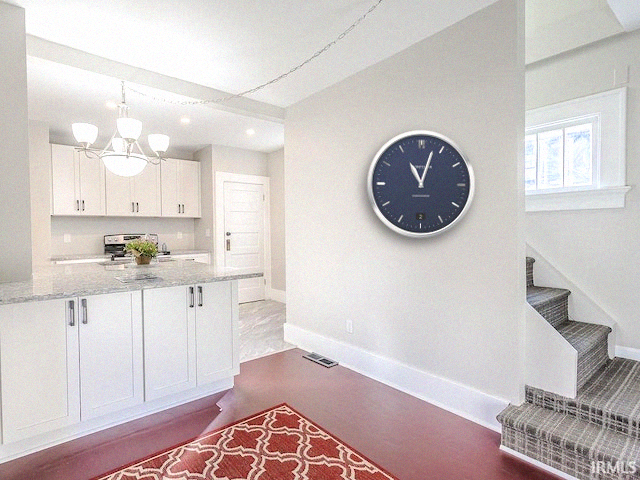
**11:03**
